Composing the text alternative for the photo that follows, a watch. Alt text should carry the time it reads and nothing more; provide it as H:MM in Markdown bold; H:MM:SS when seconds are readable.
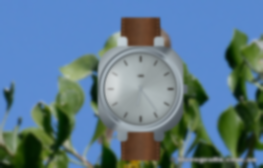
**6:24**
